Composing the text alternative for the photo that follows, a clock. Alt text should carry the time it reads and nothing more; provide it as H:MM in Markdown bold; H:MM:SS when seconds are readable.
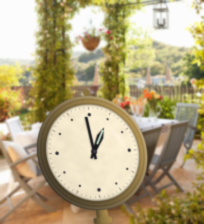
**12:59**
